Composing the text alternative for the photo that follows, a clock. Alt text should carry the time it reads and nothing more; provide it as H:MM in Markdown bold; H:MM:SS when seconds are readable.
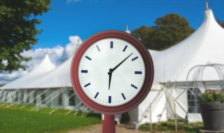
**6:08**
